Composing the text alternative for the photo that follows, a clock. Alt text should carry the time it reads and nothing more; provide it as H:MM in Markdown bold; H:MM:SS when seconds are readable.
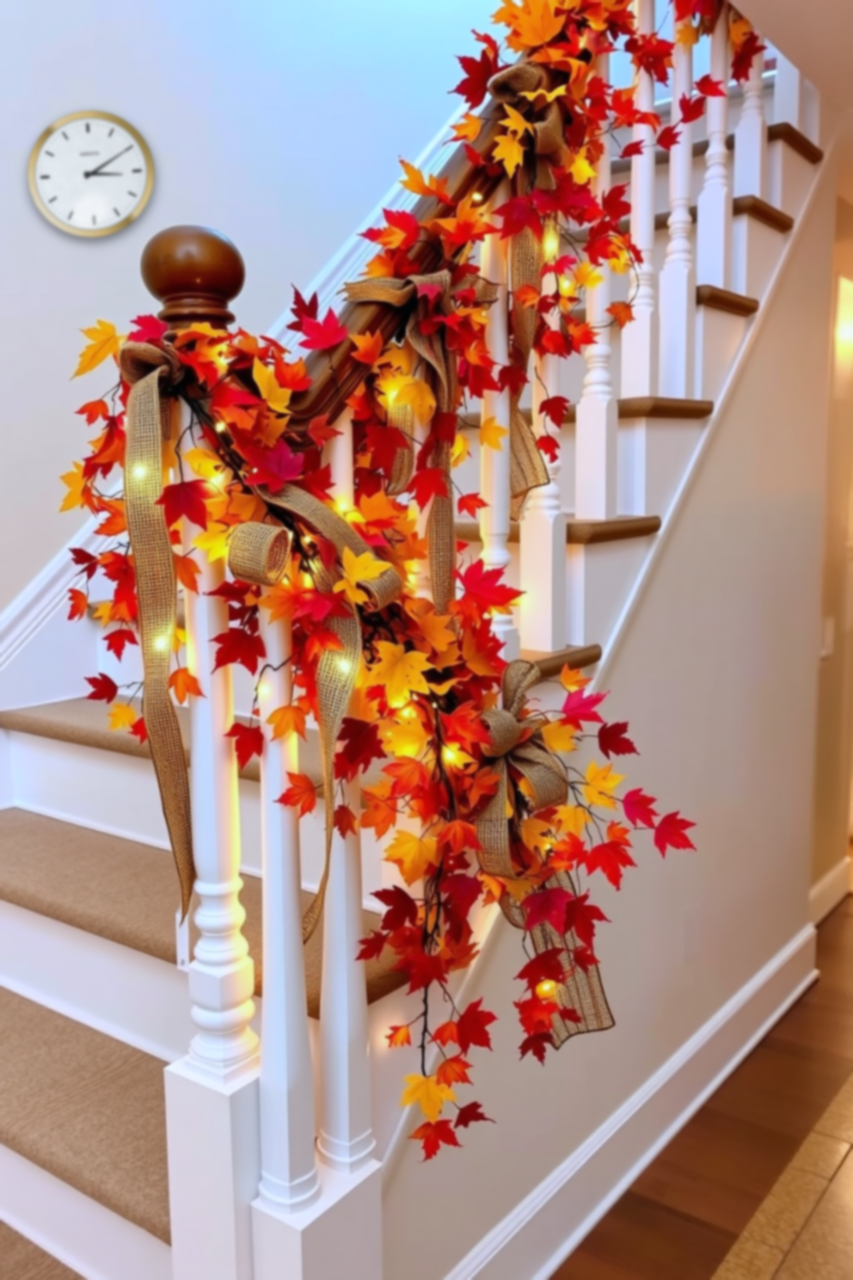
**3:10**
